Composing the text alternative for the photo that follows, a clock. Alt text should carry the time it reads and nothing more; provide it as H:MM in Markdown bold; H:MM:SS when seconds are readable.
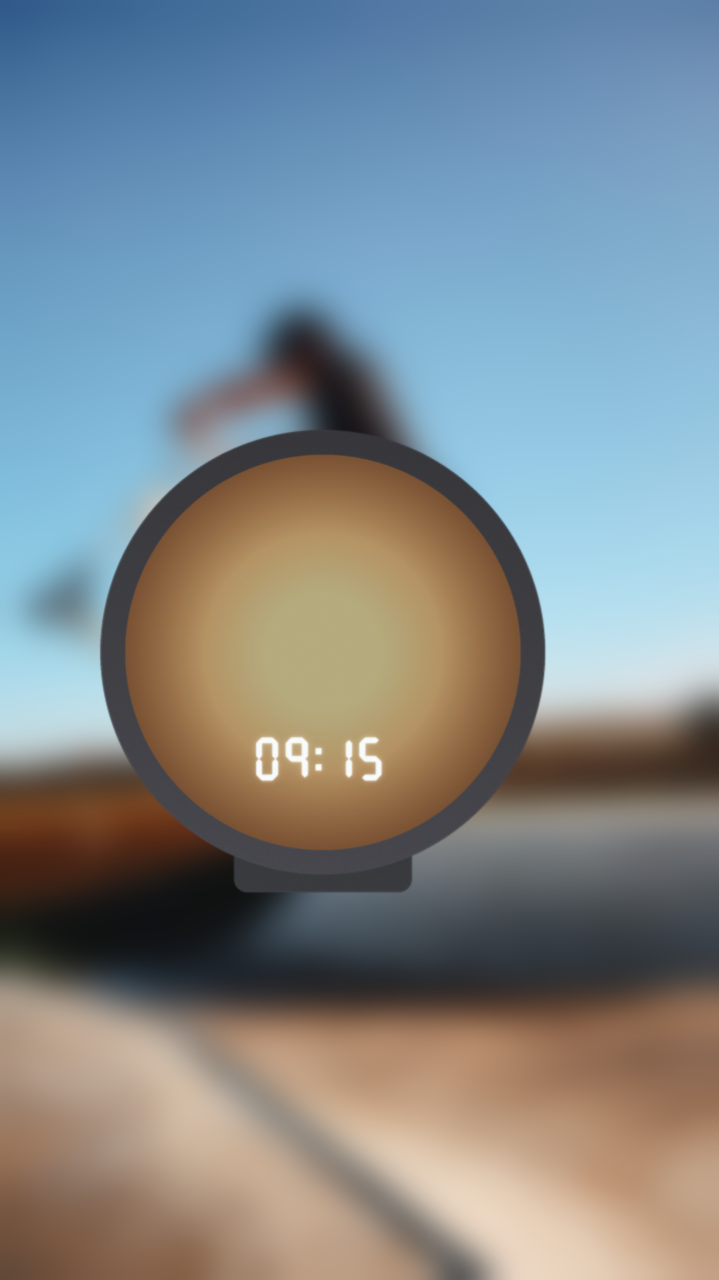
**9:15**
